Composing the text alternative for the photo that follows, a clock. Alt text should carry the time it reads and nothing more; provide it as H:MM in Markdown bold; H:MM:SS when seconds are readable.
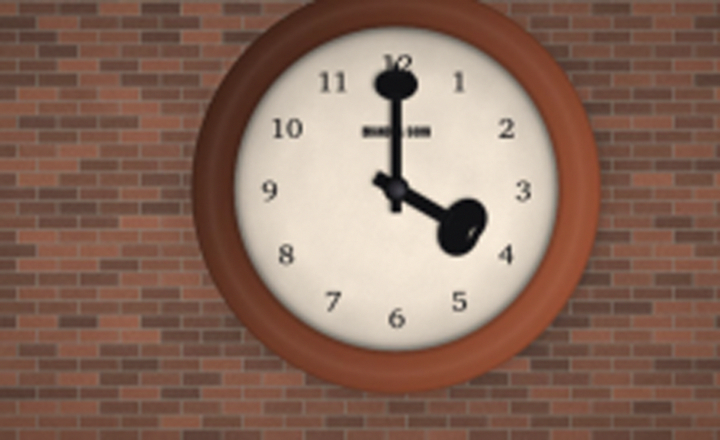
**4:00**
